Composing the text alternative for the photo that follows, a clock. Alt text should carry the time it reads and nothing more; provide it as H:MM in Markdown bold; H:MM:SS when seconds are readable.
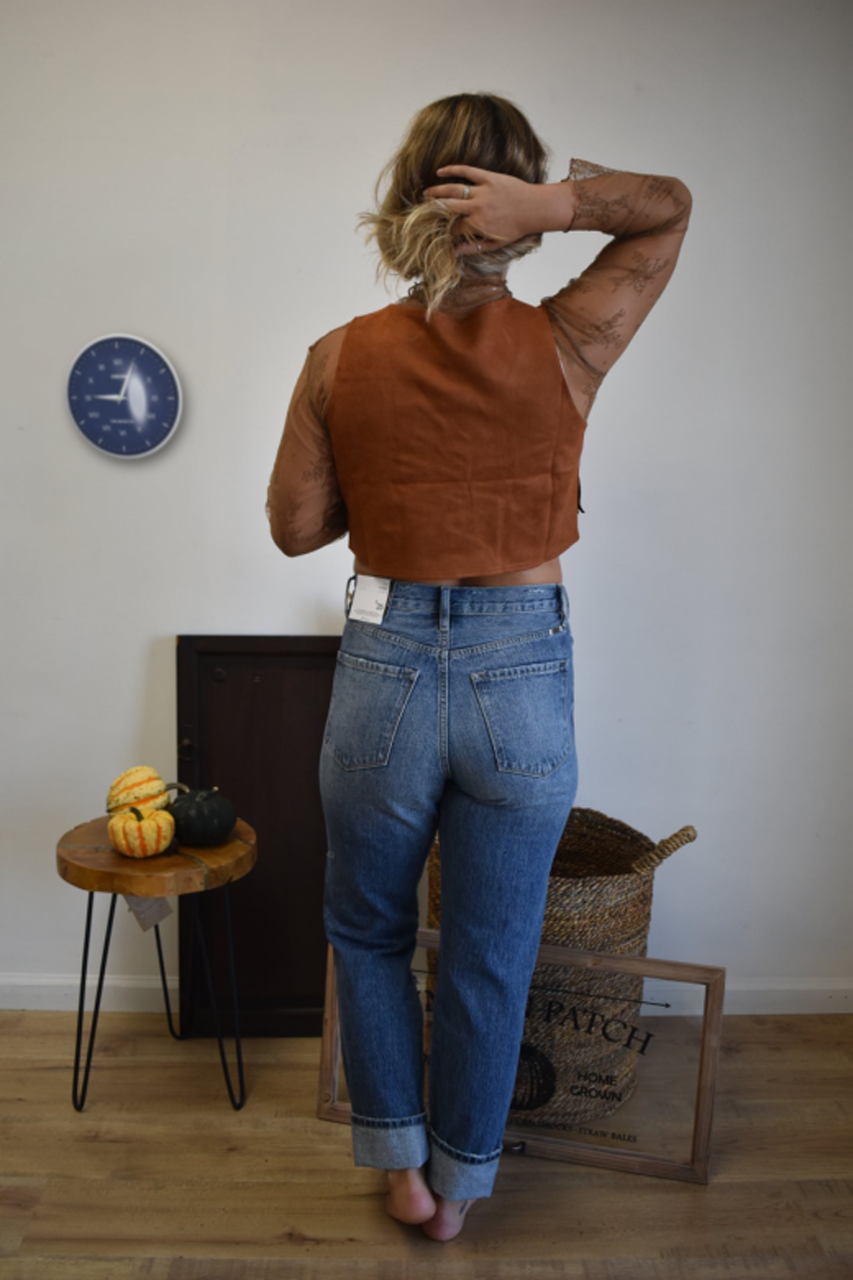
**9:04**
